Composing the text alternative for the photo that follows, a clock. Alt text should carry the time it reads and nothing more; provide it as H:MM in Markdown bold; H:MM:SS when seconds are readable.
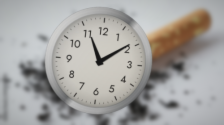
**11:09**
